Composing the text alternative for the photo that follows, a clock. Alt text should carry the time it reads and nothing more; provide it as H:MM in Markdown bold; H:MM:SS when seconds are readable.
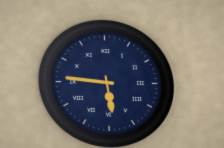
**5:46**
